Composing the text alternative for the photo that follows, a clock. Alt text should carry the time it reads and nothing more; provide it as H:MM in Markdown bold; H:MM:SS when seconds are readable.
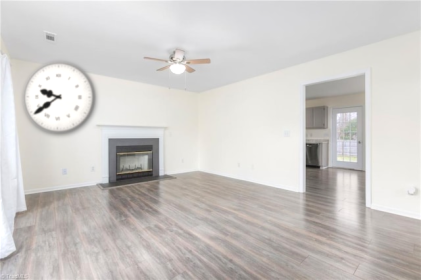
**9:39**
